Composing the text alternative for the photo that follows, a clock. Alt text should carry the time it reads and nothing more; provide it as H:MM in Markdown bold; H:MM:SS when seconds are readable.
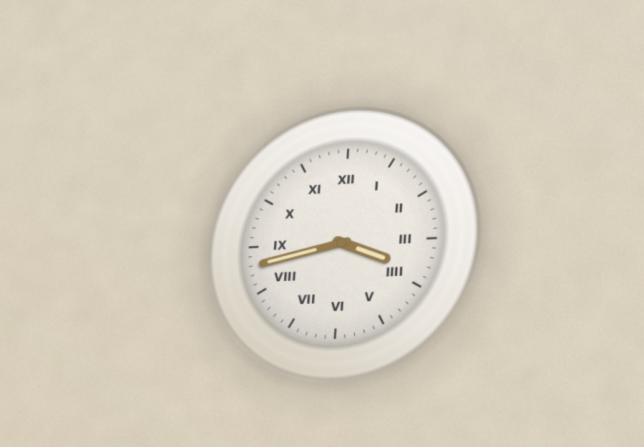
**3:43**
